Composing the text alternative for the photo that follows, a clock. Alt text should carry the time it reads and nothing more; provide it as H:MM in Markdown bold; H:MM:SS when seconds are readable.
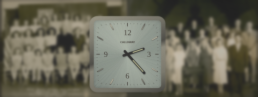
**2:23**
